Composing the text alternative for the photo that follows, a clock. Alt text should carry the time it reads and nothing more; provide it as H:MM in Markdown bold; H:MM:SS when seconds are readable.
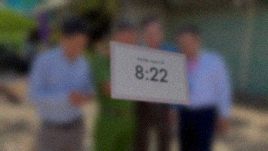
**8:22**
